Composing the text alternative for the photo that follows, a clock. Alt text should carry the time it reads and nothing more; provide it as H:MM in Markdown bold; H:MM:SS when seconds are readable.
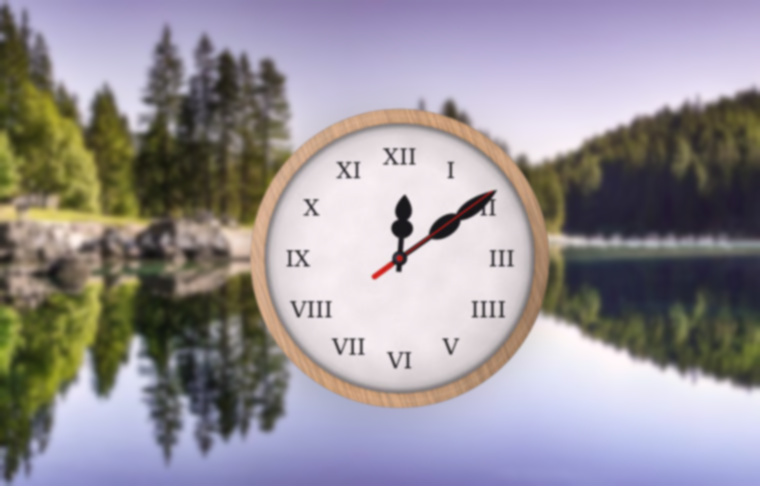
**12:09:09**
